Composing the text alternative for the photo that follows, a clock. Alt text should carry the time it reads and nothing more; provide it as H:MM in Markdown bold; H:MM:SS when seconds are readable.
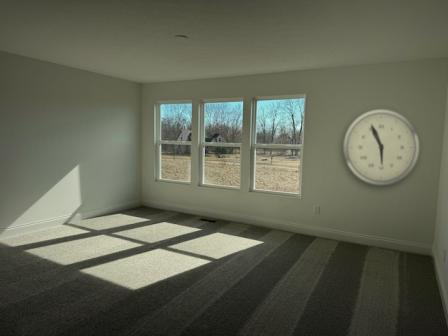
**5:56**
